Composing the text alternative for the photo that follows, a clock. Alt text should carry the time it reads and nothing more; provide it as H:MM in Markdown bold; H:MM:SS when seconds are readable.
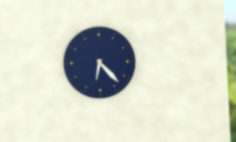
**6:23**
